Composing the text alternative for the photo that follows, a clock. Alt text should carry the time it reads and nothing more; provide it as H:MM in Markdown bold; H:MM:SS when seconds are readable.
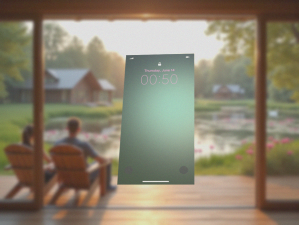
**0:50**
